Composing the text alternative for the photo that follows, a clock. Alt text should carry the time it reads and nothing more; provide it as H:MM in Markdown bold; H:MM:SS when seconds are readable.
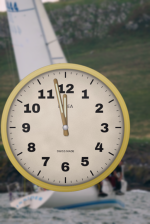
**11:58**
